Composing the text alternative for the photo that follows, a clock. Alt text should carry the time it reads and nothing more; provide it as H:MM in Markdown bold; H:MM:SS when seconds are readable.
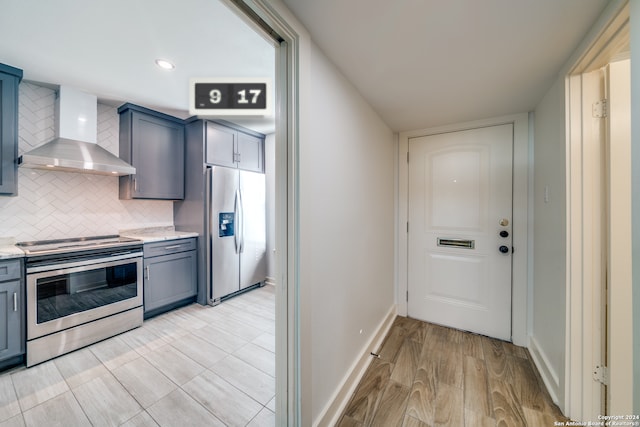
**9:17**
